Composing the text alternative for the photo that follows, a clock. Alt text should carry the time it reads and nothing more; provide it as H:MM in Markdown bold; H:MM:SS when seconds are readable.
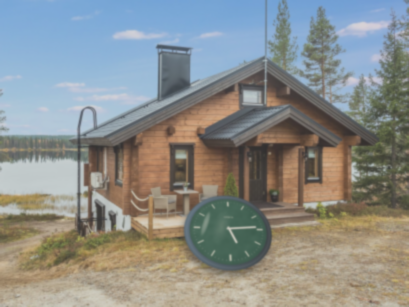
**5:14**
